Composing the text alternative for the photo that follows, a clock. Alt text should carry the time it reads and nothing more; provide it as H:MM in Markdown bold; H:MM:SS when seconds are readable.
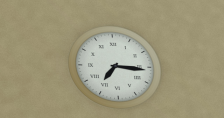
**7:16**
